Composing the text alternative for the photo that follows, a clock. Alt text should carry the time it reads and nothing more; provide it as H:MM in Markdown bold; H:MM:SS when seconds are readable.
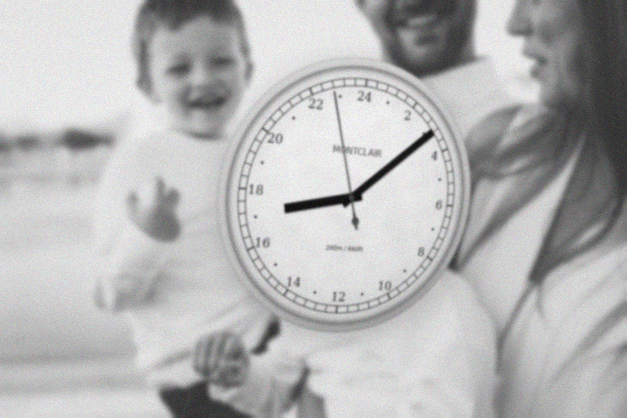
**17:07:57**
